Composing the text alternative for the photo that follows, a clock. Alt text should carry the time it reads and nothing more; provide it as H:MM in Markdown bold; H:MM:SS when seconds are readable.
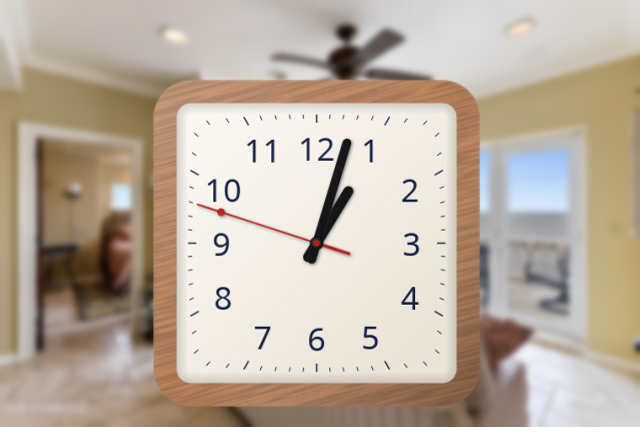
**1:02:48**
